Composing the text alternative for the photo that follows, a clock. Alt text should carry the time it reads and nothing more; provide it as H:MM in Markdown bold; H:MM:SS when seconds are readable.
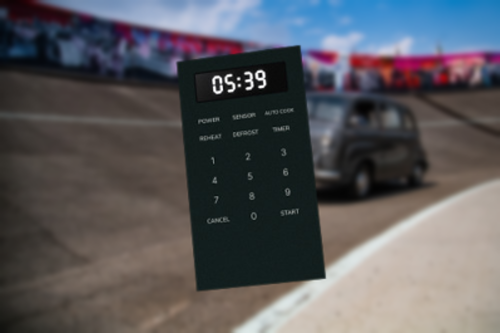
**5:39**
